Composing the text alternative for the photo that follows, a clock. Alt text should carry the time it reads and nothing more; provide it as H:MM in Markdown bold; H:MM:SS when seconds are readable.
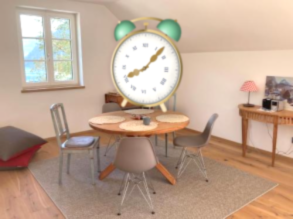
**8:07**
